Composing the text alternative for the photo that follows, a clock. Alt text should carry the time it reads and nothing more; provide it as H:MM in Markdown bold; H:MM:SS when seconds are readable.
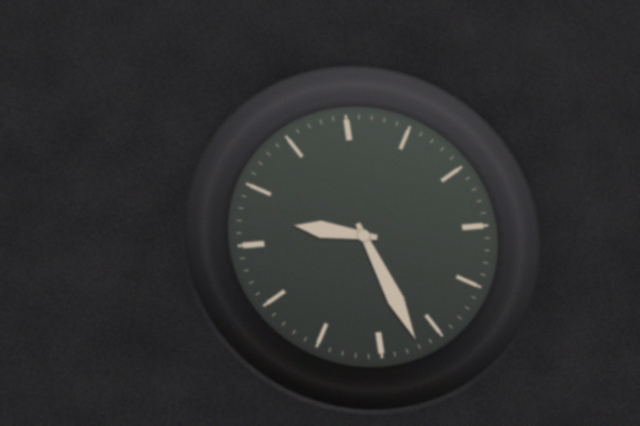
**9:27**
